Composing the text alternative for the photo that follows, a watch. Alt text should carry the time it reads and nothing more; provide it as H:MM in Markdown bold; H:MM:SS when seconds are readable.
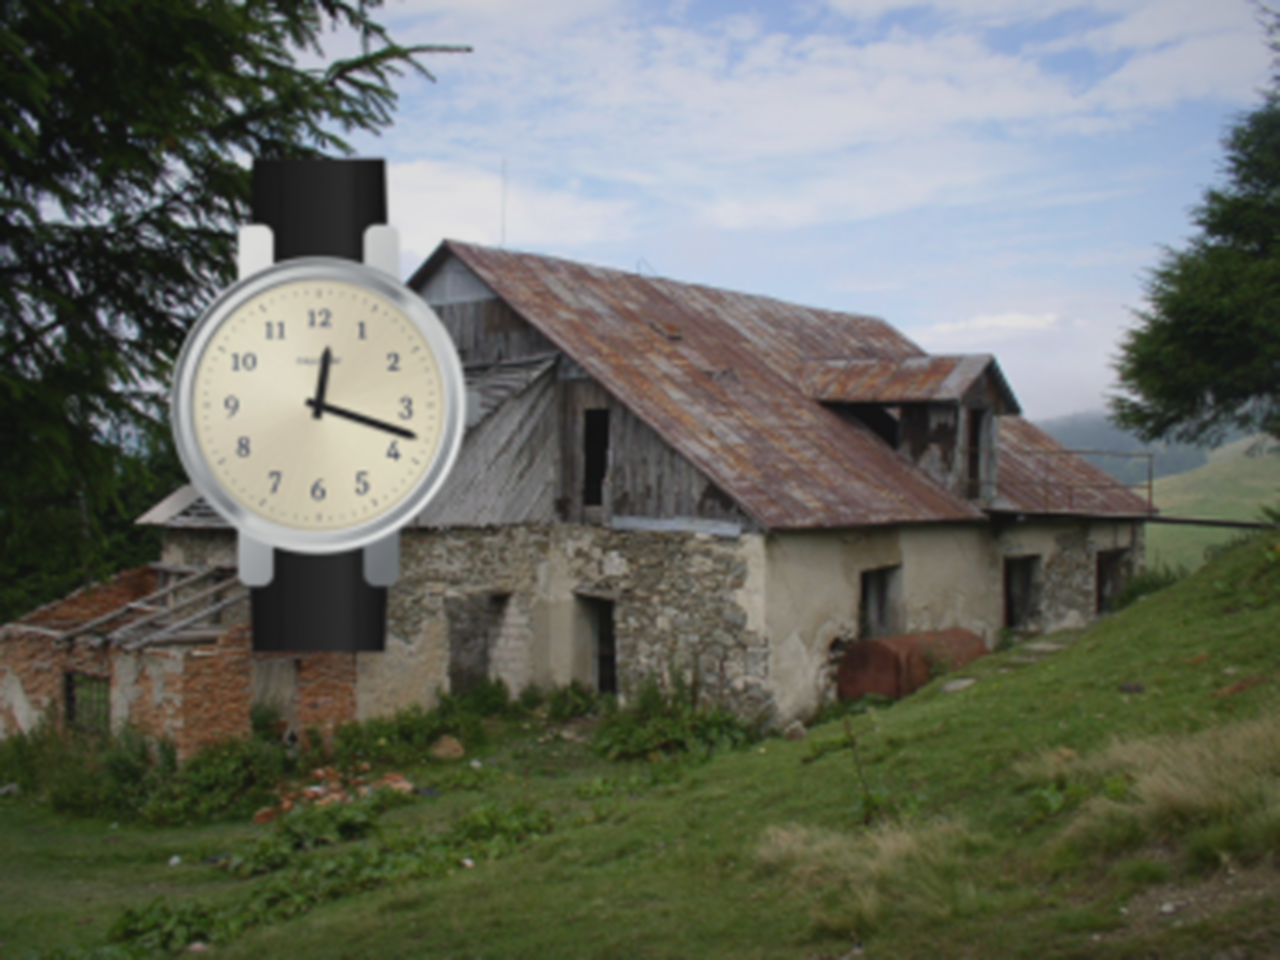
**12:18**
